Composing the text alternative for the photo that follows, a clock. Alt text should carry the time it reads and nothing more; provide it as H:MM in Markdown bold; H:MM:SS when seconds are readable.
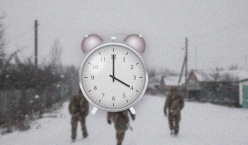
**4:00**
